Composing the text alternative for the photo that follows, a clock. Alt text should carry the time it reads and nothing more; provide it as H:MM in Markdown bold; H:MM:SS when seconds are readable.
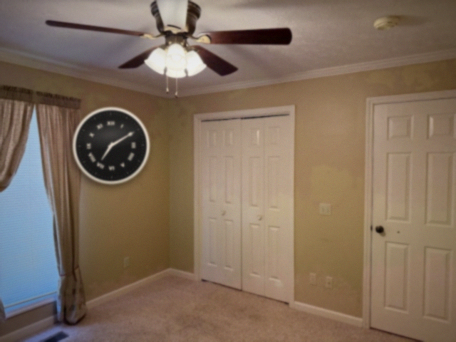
**7:10**
